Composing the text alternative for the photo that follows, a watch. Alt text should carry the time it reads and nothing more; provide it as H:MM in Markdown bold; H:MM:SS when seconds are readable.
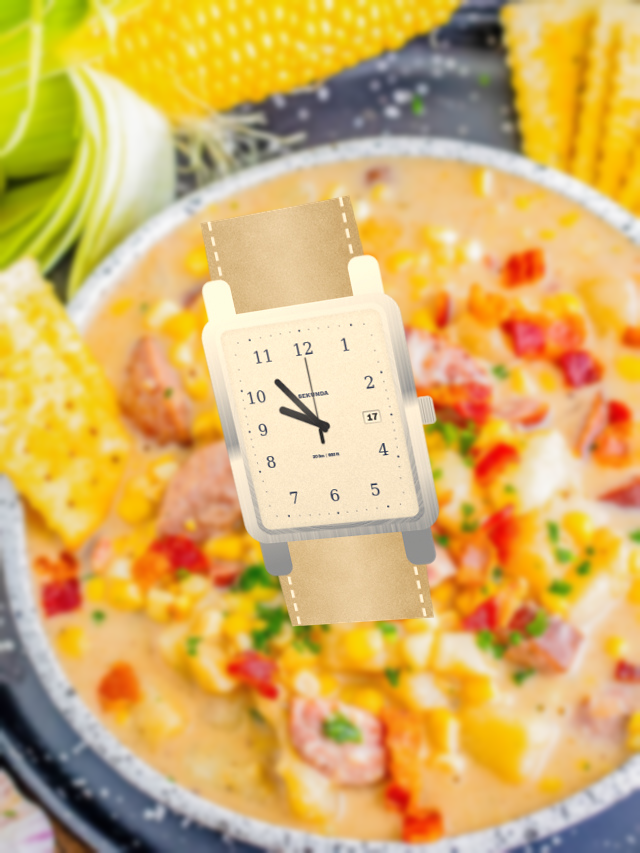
**9:54:00**
